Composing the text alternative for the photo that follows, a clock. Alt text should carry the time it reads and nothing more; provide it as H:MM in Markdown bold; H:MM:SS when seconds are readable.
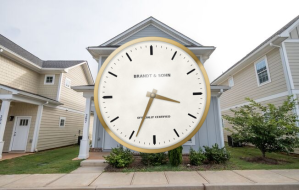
**3:34**
